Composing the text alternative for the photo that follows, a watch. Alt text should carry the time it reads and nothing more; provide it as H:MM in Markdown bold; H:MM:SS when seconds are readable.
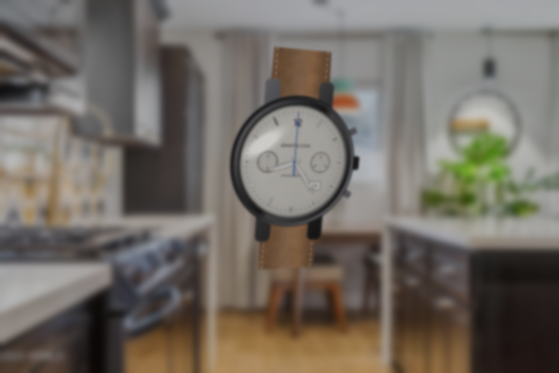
**8:24**
